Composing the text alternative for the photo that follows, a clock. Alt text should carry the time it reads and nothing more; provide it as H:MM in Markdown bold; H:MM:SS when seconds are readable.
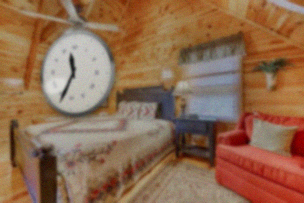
**11:34**
